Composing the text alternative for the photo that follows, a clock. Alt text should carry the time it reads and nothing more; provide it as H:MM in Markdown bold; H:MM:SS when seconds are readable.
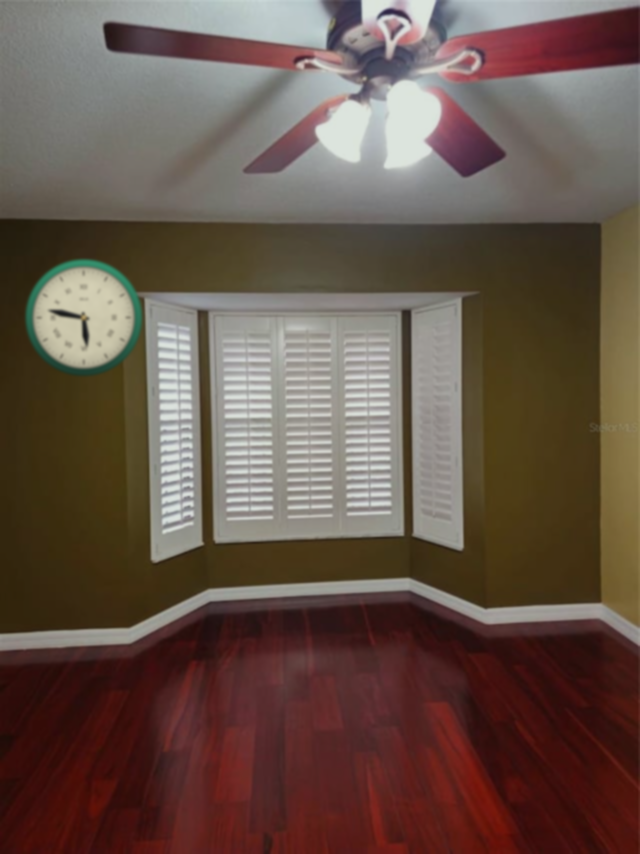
**5:47**
